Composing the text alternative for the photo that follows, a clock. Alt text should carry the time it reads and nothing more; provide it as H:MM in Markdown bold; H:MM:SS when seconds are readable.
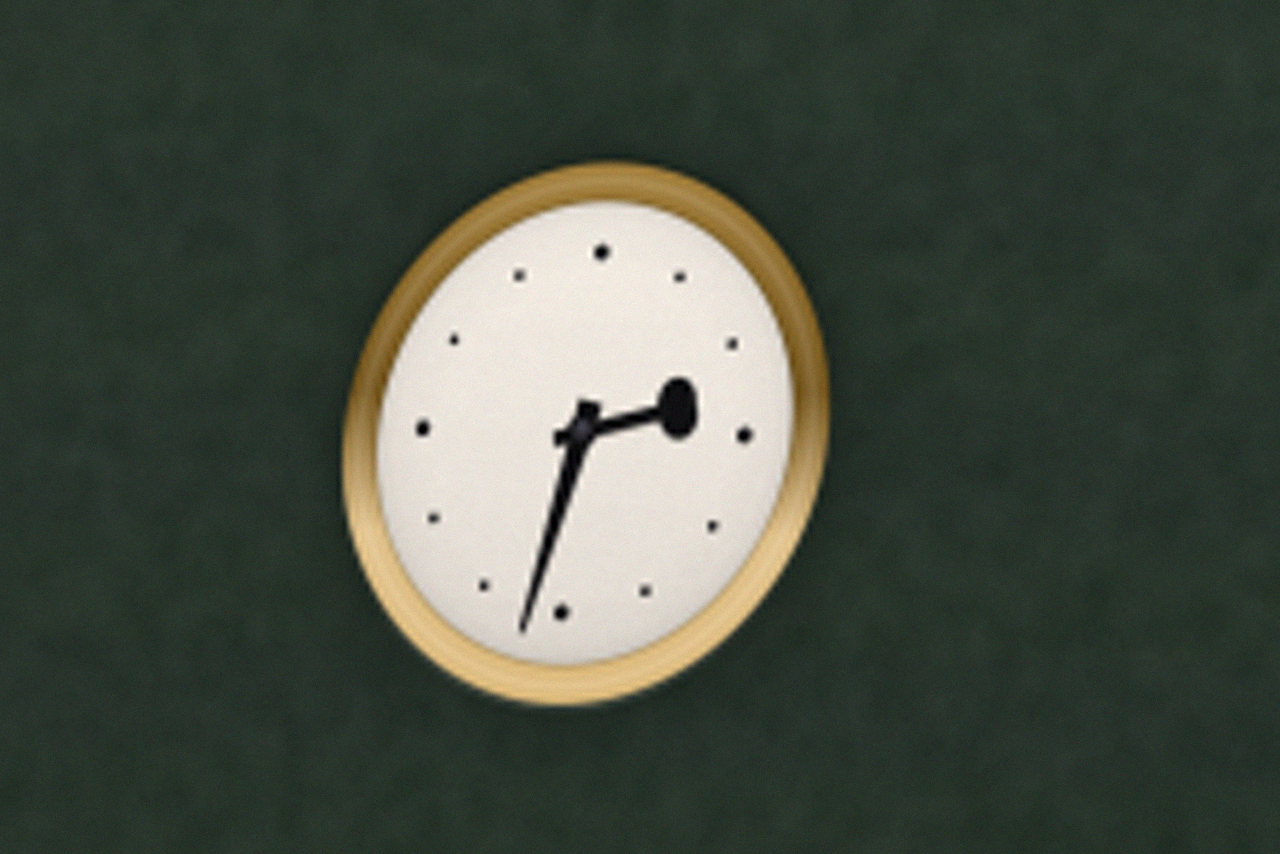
**2:32**
